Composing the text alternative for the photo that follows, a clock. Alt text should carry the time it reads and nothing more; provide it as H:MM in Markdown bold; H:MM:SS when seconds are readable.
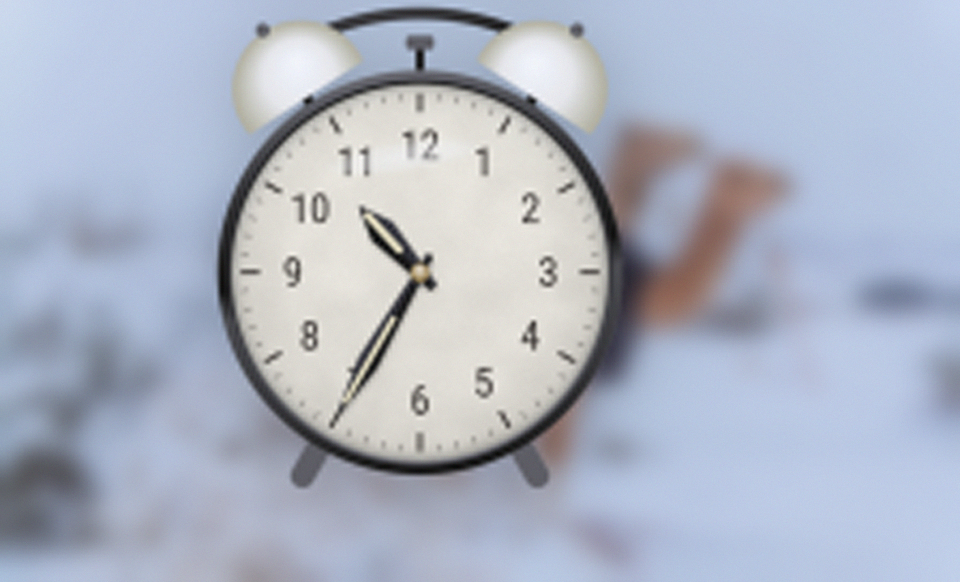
**10:35**
